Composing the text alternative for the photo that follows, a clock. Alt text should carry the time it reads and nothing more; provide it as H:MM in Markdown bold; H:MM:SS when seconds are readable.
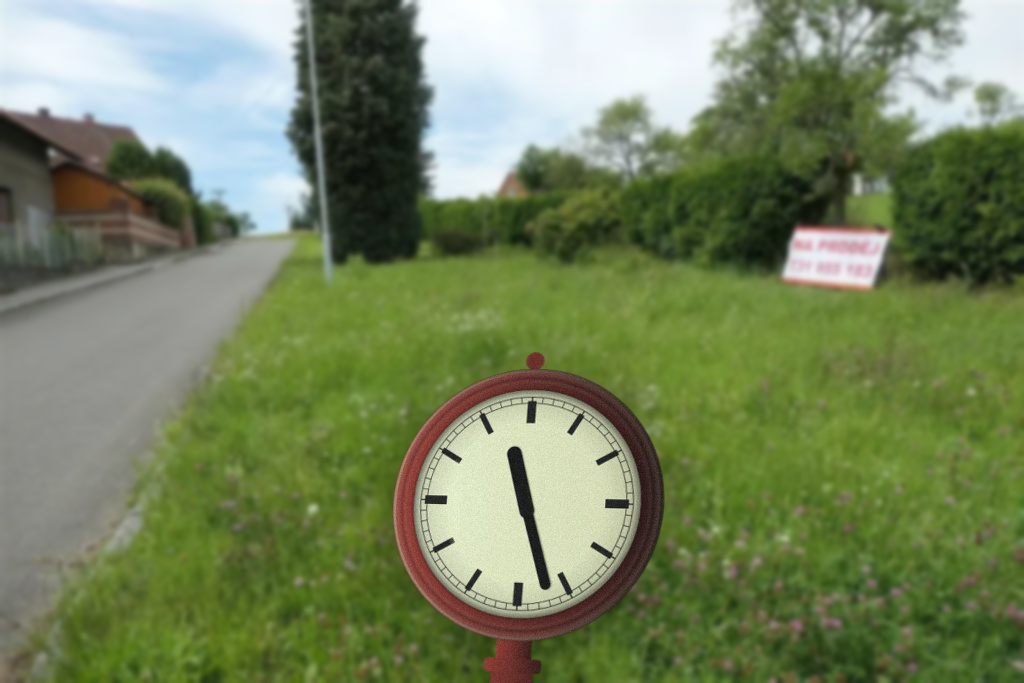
**11:27**
